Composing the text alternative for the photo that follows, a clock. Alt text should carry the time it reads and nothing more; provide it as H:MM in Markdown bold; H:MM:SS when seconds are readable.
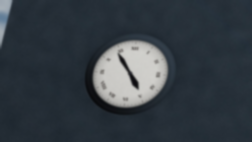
**4:54**
